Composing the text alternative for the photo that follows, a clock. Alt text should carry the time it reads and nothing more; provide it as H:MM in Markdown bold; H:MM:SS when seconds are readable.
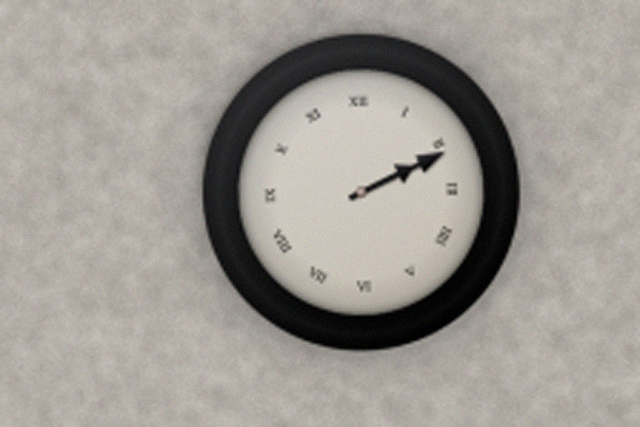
**2:11**
